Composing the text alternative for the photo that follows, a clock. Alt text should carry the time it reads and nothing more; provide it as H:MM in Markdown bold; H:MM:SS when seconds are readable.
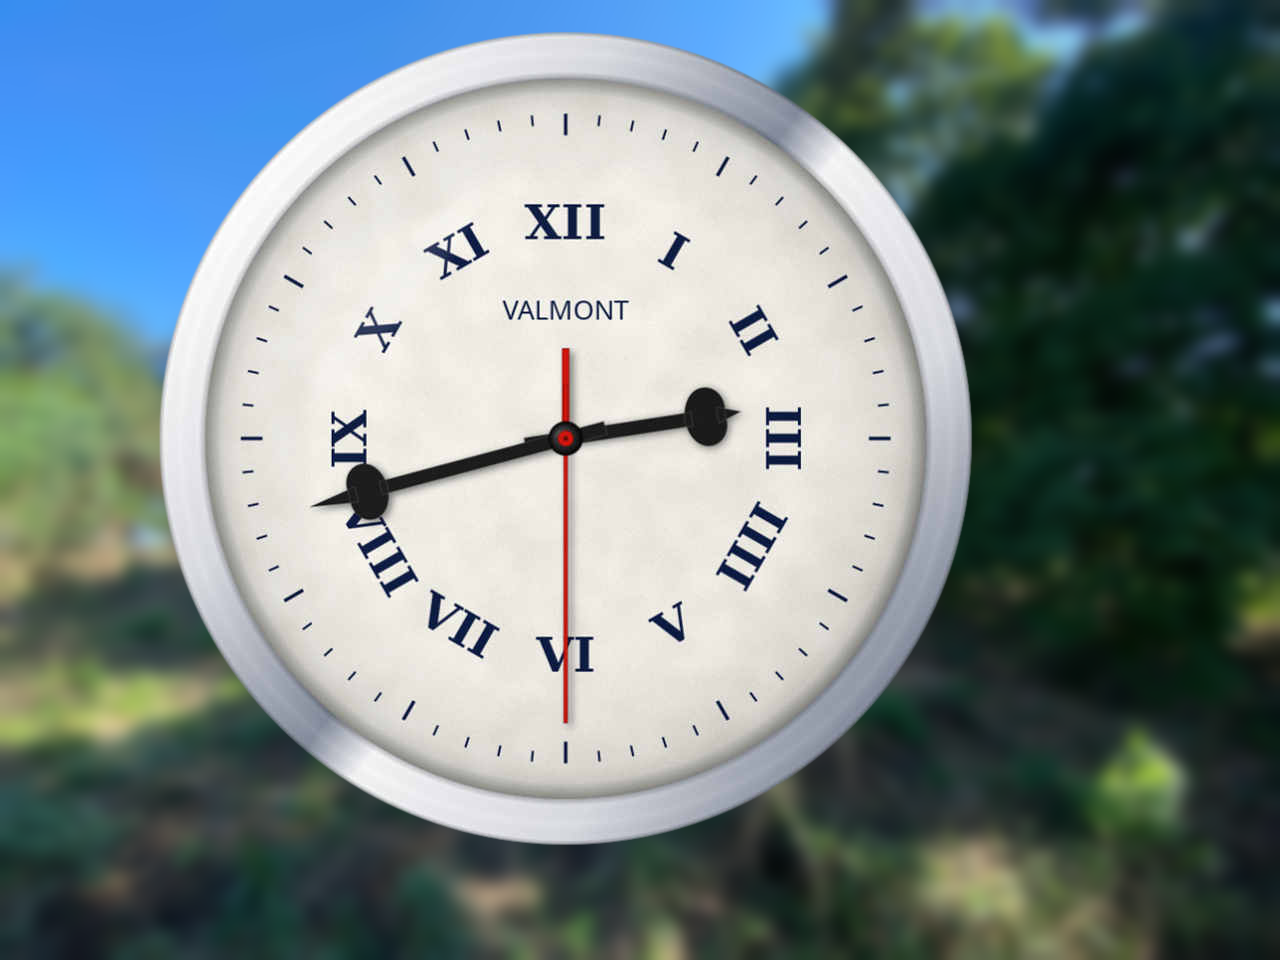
**2:42:30**
